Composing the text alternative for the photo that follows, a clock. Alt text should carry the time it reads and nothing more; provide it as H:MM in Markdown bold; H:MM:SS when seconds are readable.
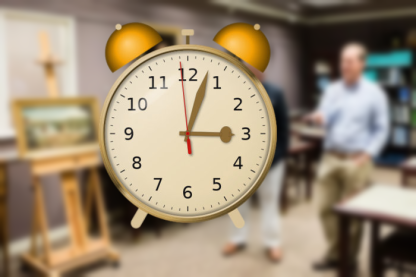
**3:02:59**
